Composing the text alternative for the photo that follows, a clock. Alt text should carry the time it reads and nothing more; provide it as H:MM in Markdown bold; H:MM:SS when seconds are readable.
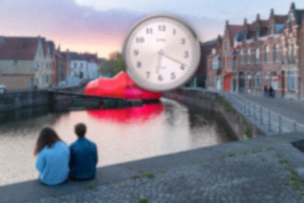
**6:19**
